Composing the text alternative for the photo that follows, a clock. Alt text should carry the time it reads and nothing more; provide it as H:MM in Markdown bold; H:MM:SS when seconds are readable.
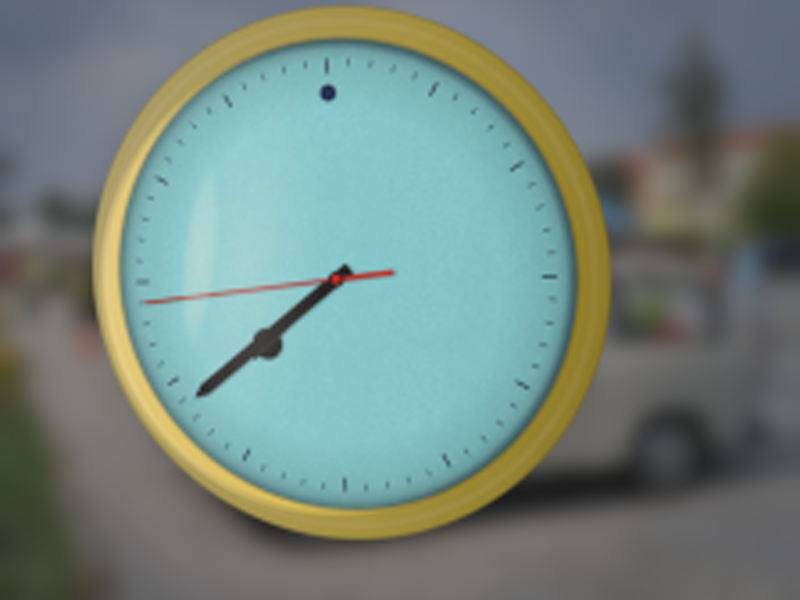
**7:38:44**
